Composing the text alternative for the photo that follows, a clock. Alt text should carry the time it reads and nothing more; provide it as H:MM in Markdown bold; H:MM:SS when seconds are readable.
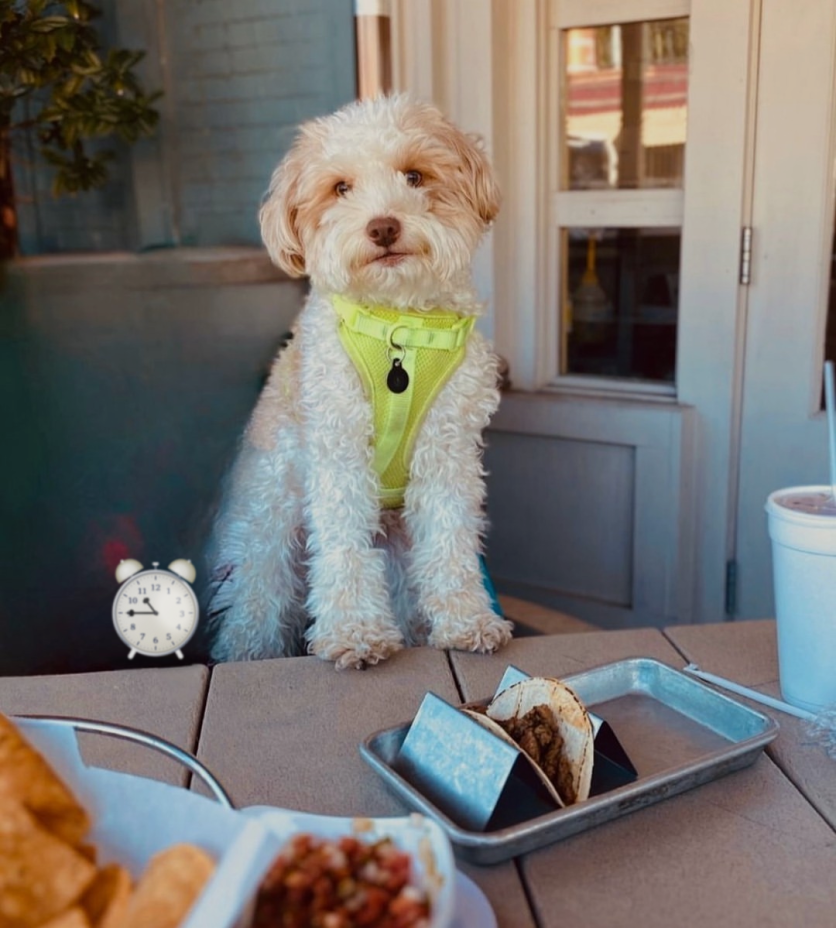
**10:45**
